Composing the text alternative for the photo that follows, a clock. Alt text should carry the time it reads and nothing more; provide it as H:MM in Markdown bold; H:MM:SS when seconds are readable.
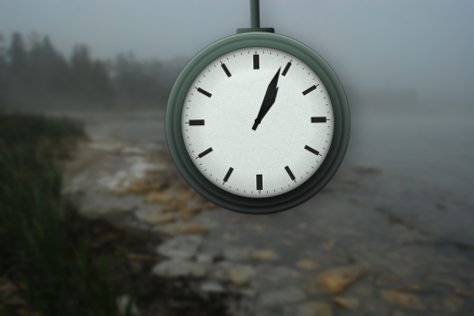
**1:04**
